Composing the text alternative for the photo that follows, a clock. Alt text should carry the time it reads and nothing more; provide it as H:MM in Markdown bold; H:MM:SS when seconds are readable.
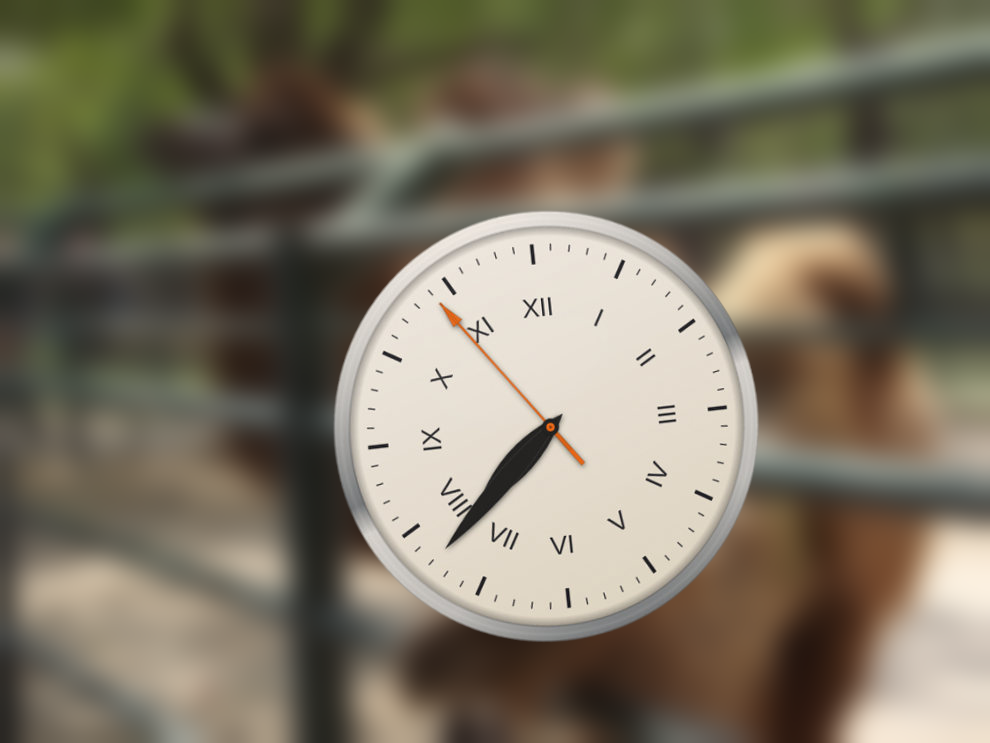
**7:37:54**
